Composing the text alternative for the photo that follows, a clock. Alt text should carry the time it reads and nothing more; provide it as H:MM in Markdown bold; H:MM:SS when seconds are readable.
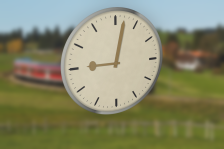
**9:02**
